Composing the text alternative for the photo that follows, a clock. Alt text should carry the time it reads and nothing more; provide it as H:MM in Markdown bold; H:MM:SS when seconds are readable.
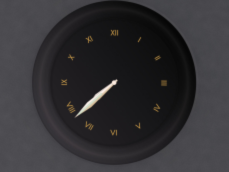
**7:38**
